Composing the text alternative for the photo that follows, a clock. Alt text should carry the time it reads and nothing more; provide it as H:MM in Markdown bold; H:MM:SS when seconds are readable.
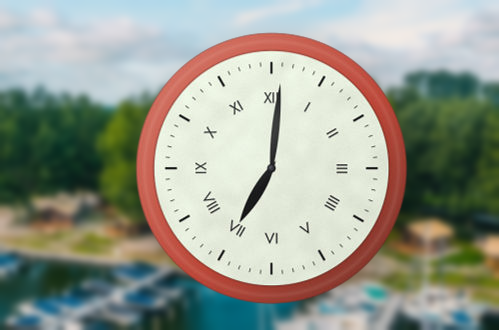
**7:01**
